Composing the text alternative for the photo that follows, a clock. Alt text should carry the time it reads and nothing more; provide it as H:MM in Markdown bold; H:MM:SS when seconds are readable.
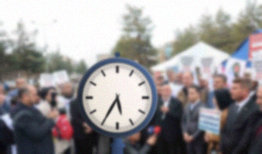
**5:35**
